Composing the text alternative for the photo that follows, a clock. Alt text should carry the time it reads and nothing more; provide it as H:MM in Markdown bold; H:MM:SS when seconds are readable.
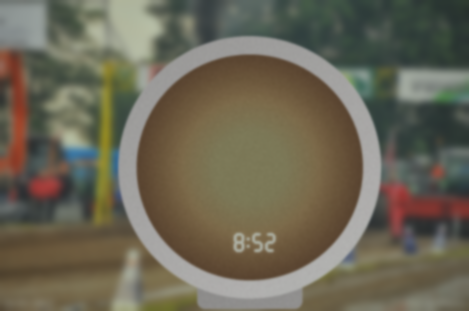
**8:52**
